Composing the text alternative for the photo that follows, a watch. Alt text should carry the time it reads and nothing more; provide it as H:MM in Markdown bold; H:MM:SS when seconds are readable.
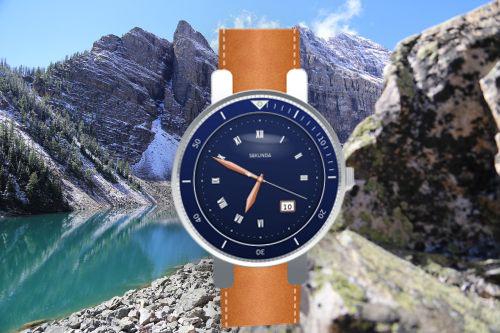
**6:49:19**
